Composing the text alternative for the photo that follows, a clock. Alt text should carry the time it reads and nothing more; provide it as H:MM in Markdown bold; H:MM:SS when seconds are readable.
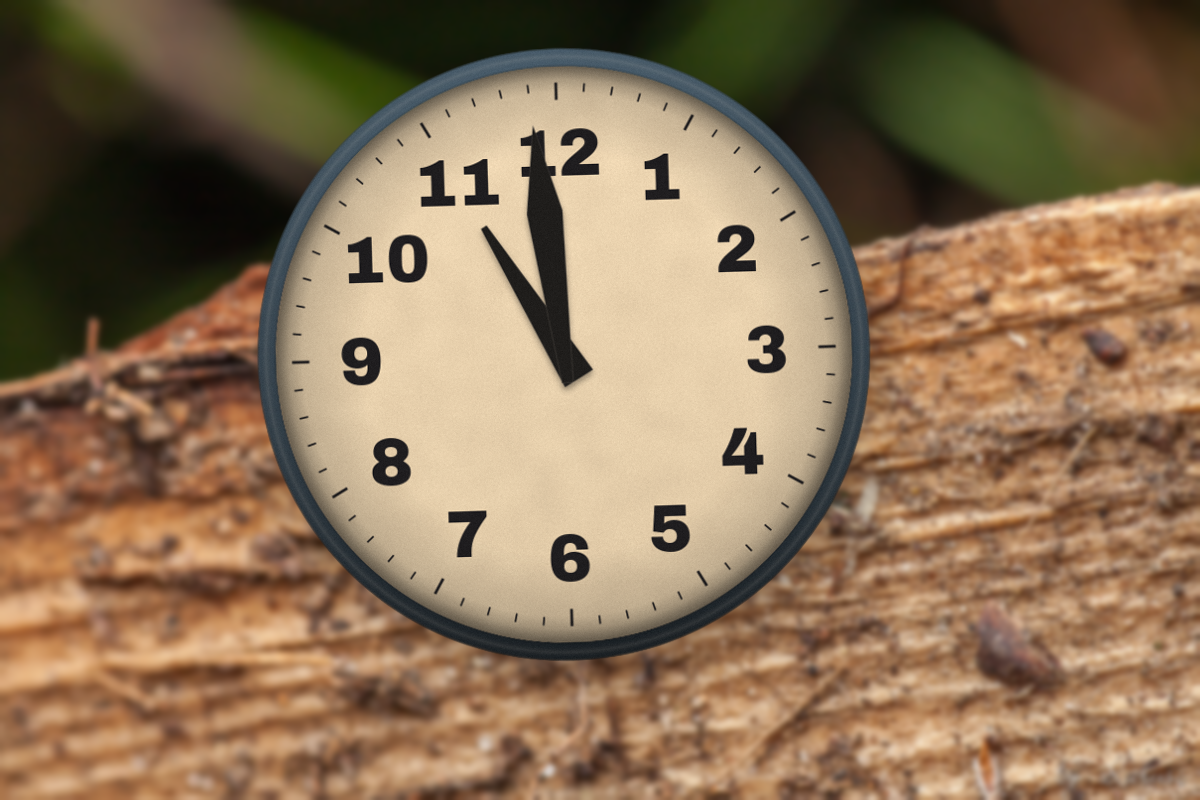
**10:59**
